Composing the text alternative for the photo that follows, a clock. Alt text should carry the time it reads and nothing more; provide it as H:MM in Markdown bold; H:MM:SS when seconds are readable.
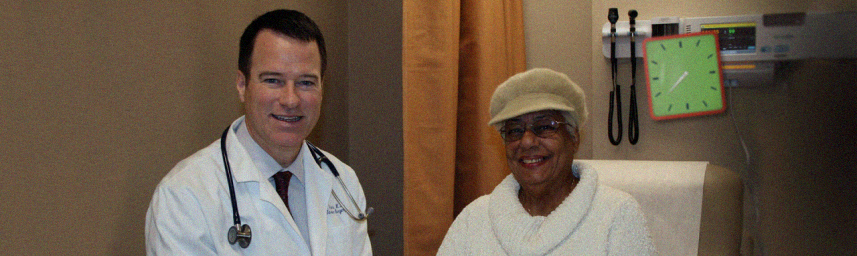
**7:38**
